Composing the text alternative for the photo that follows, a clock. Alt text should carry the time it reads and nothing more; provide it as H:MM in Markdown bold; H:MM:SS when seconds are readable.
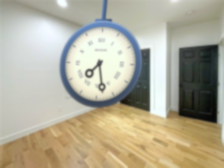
**7:28**
